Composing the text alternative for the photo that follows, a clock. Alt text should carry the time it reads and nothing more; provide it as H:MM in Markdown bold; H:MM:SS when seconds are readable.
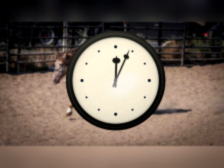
**12:04**
